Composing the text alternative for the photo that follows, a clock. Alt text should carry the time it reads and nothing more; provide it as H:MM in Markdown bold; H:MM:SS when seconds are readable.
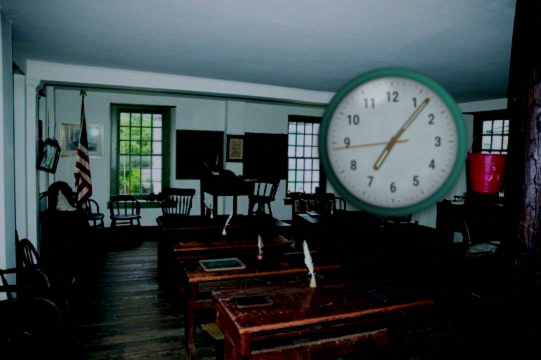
**7:06:44**
